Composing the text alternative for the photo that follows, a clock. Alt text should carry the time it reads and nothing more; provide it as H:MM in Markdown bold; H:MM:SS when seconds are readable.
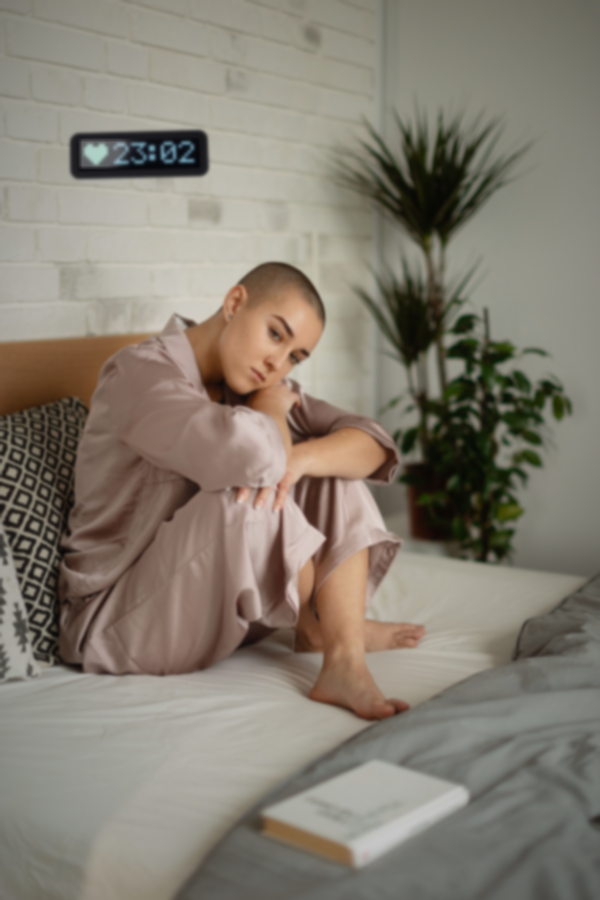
**23:02**
